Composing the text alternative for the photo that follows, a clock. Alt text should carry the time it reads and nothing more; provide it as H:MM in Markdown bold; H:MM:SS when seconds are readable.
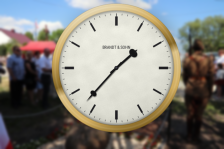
**1:37**
